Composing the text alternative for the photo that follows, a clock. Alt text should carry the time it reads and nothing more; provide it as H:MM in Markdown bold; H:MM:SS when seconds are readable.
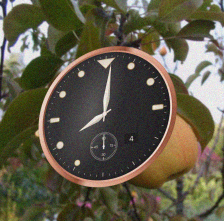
**8:01**
